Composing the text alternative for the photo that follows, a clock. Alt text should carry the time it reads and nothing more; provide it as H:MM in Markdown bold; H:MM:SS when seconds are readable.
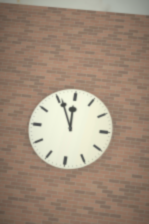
**11:56**
